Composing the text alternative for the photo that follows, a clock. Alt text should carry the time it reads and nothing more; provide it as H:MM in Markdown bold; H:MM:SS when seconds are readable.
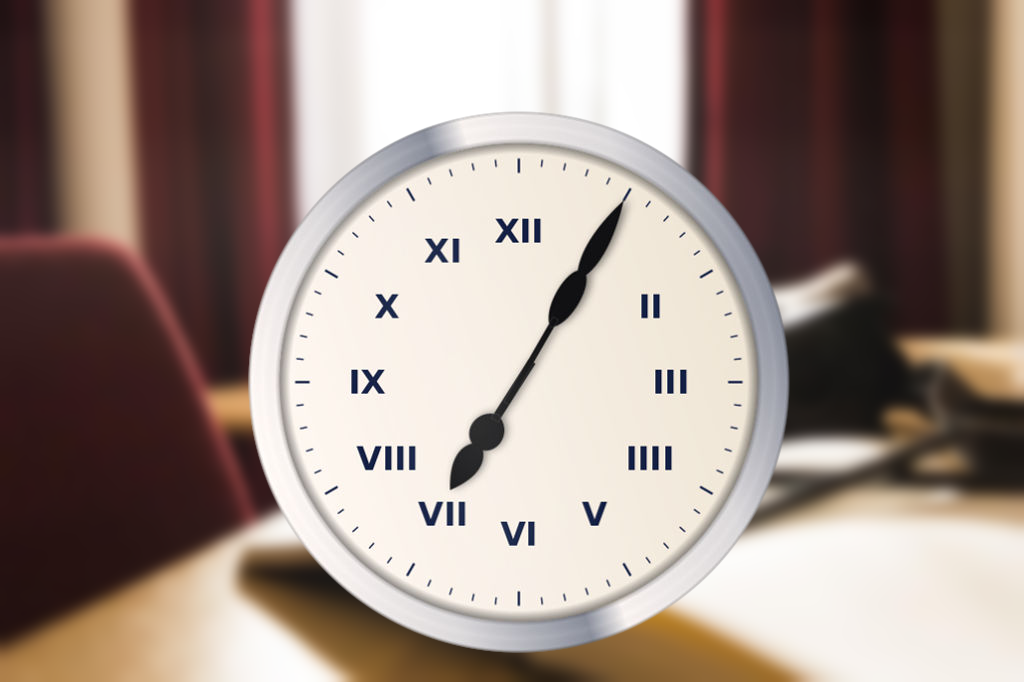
**7:05**
